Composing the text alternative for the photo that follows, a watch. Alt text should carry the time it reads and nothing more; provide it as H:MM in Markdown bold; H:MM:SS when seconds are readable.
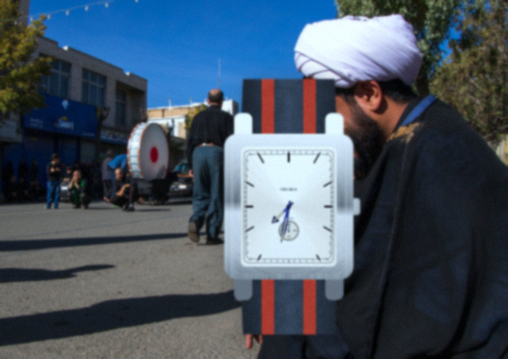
**7:32**
